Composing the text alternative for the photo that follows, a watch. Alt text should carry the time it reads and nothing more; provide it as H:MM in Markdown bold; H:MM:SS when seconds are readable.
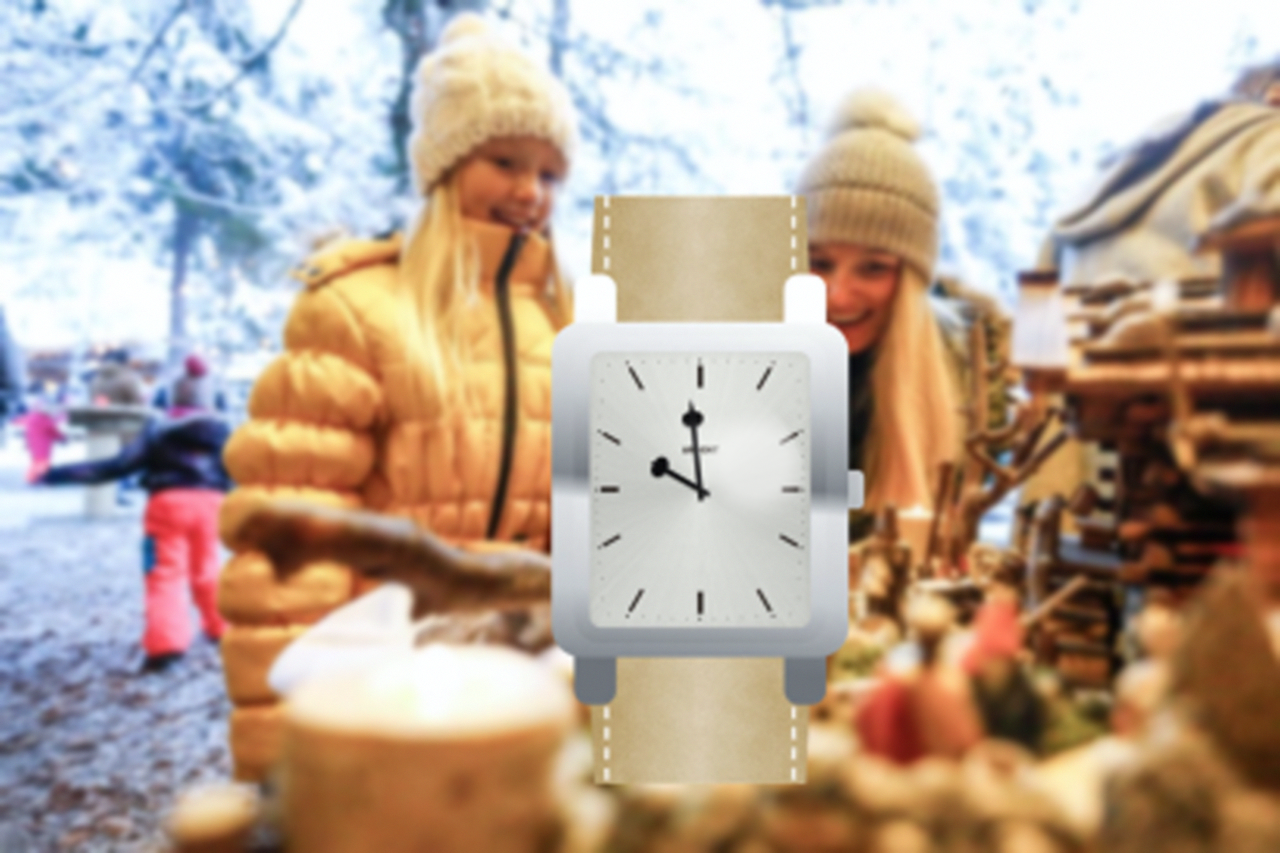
**9:59**
